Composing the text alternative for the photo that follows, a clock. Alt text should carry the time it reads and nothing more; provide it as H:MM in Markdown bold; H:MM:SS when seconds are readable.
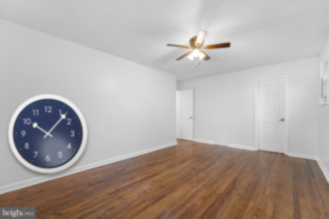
**10:07**
